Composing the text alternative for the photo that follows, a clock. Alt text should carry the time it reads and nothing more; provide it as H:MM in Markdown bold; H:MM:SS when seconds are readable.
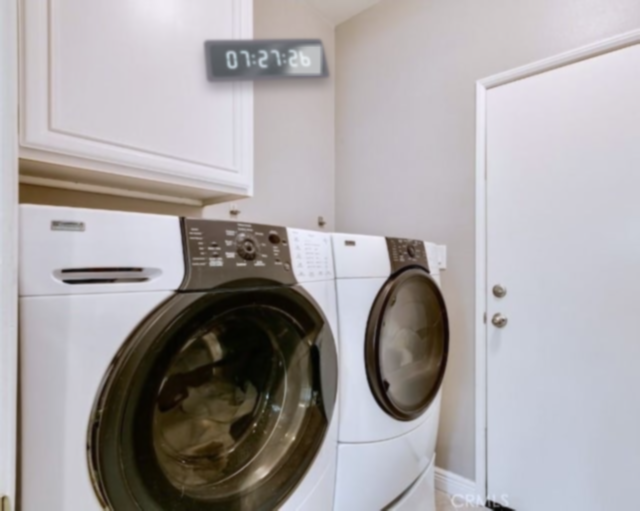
**7:27:26**
